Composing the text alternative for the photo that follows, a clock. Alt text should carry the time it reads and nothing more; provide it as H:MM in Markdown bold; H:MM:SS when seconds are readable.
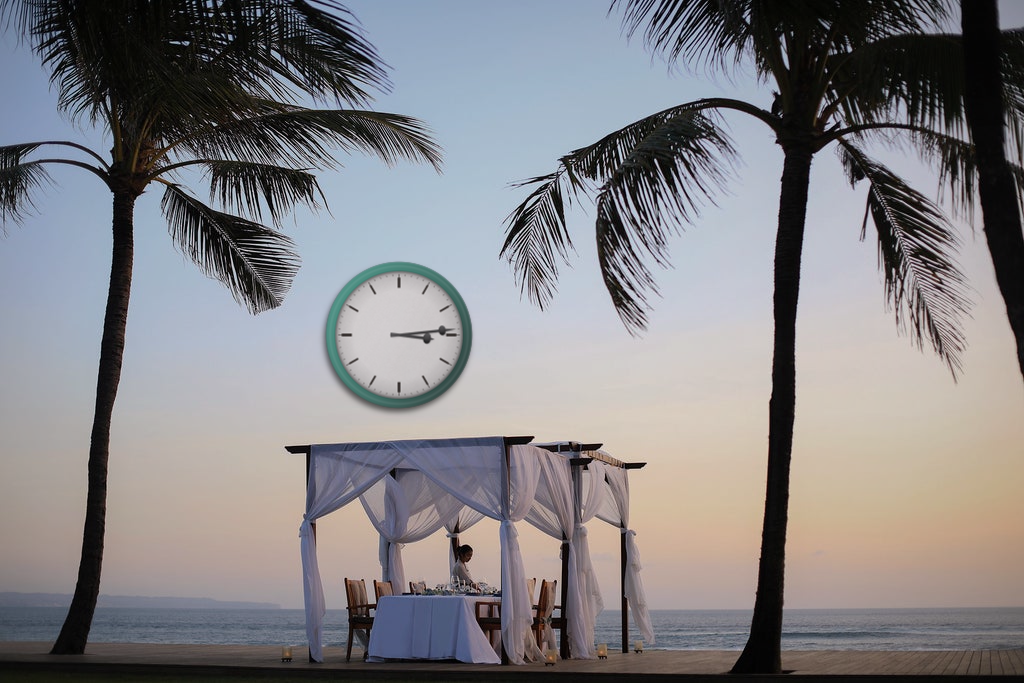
**3:14**
